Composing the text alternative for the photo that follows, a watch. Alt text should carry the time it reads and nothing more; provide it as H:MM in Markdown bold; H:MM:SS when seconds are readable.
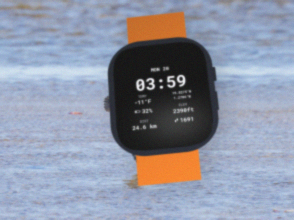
**3:59**
